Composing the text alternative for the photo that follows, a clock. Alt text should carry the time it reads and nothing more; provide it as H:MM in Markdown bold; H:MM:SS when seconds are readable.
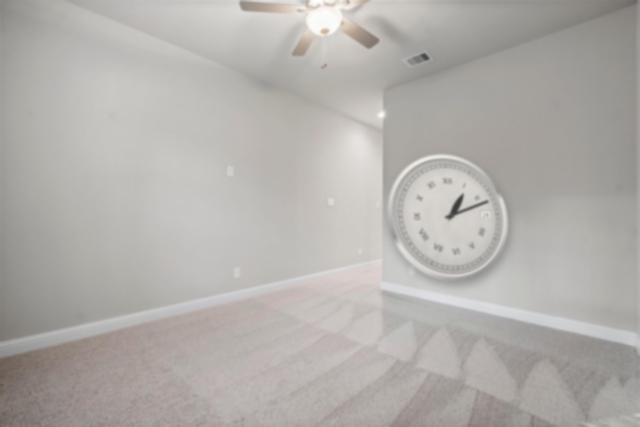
**1:12**
